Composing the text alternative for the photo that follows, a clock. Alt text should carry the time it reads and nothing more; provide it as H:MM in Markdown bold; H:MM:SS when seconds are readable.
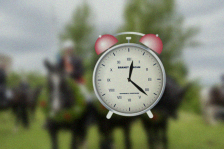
**12:22**
